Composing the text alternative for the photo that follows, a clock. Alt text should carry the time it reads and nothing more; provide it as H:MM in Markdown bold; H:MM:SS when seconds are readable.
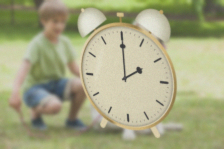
**2:00**
